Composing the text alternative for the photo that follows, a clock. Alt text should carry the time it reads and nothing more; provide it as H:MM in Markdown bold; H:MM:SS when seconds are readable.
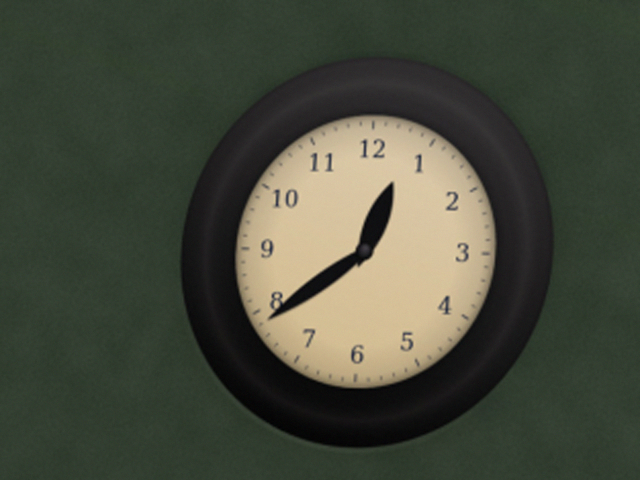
**12:39**
